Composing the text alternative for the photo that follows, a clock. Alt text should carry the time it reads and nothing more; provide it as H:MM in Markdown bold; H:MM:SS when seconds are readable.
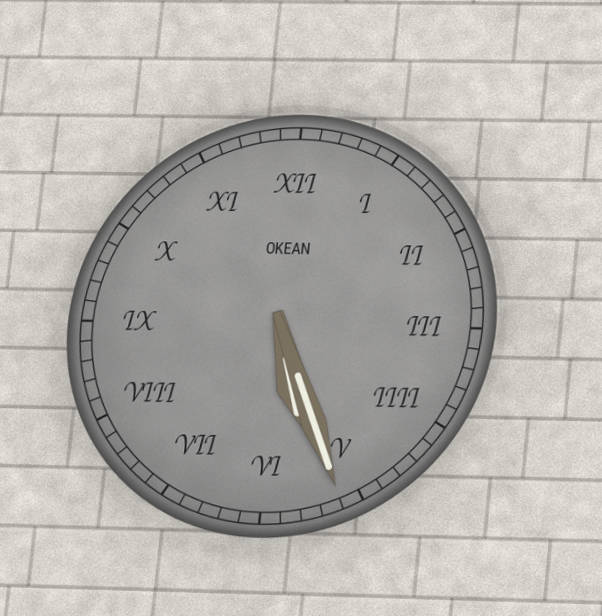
**5:26**
